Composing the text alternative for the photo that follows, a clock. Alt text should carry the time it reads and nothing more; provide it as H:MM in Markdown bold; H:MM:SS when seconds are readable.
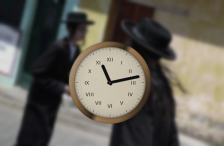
**11:13**
